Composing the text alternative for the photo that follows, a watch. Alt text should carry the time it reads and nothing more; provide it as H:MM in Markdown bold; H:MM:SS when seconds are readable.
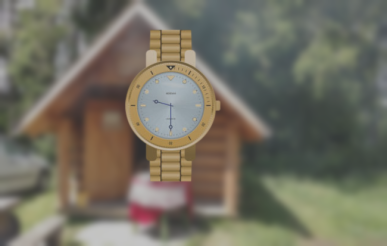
**9:30**
